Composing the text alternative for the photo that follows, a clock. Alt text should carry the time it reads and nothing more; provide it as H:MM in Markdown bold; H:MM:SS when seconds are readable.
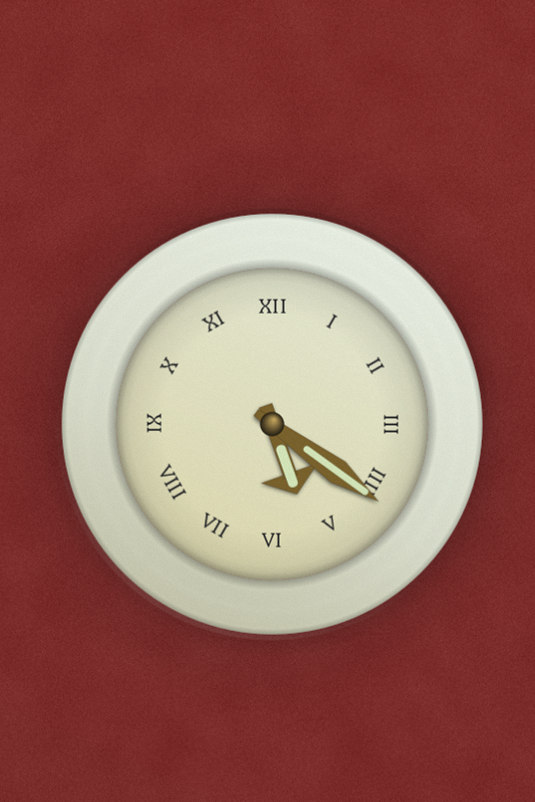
**5:21**
